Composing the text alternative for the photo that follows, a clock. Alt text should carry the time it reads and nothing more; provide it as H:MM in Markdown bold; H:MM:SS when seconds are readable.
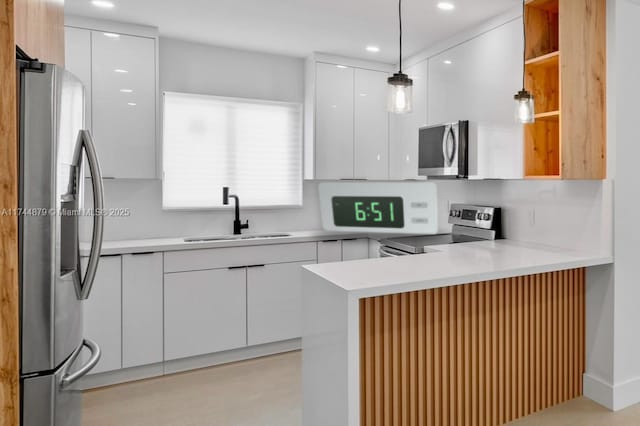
**6:51**
